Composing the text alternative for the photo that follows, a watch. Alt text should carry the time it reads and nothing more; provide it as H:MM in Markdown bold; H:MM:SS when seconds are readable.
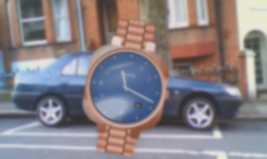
**11:18**
